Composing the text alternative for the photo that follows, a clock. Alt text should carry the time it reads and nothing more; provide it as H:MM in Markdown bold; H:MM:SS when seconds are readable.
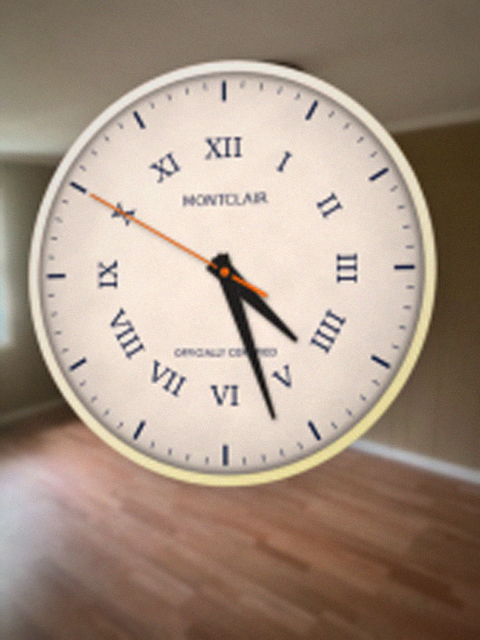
**4:26:50**
